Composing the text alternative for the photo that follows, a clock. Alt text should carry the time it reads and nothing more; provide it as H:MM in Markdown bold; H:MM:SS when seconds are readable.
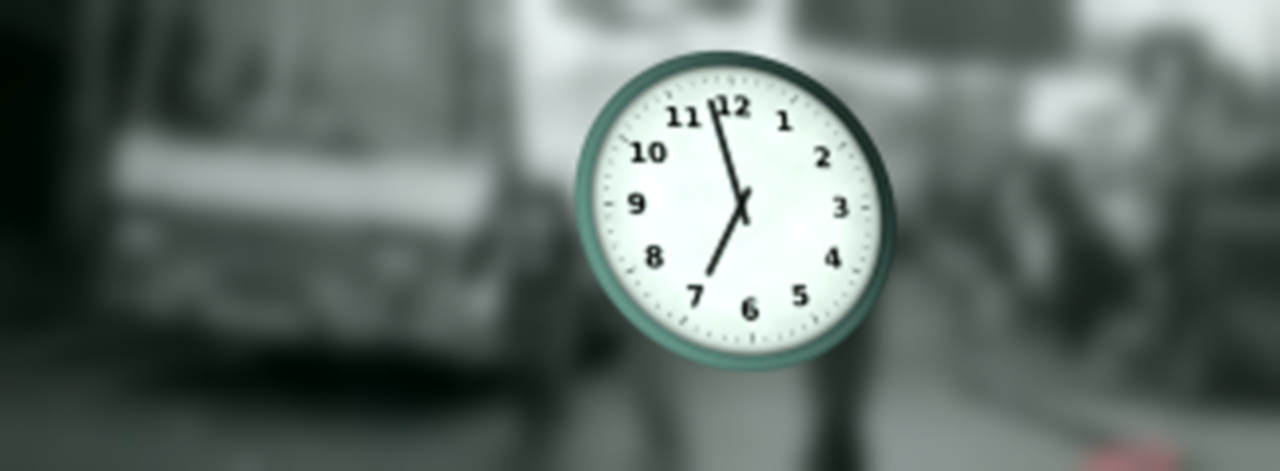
**6:58**
